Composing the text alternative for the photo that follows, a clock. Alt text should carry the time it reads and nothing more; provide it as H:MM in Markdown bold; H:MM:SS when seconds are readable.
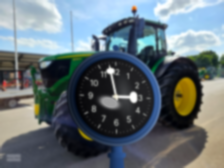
**2:58**
